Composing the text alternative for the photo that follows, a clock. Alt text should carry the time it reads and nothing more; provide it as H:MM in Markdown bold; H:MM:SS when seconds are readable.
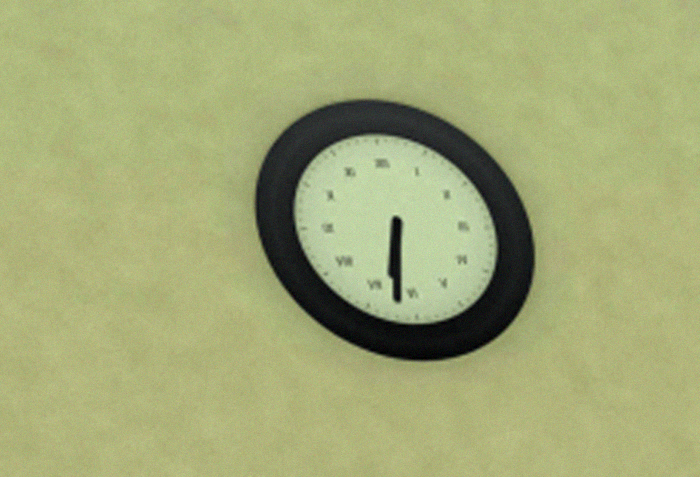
**6:32**
